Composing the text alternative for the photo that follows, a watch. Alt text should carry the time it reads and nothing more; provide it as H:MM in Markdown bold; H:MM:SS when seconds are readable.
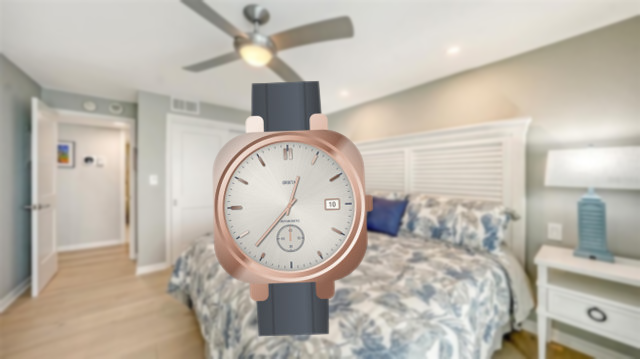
**12:37**
